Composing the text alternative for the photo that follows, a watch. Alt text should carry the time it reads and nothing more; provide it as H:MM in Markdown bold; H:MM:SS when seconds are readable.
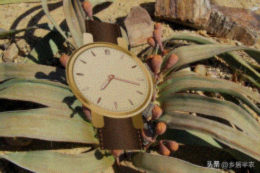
**7:17**
